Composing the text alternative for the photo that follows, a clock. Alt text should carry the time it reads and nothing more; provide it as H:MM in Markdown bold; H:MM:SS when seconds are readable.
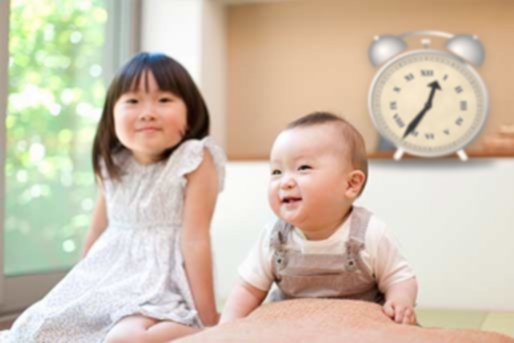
**12:36**
